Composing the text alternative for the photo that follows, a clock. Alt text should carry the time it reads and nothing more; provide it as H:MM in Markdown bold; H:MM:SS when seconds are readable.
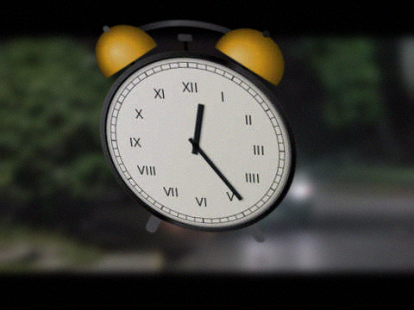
**12:24**
